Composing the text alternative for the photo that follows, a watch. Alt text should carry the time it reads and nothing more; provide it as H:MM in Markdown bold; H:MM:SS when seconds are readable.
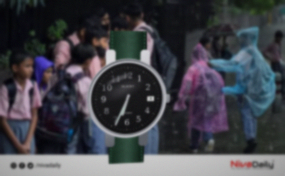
**6:34**
